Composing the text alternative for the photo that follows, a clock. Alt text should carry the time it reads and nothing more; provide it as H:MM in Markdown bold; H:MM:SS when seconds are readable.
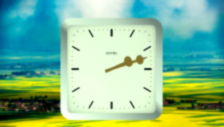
**2:12**
